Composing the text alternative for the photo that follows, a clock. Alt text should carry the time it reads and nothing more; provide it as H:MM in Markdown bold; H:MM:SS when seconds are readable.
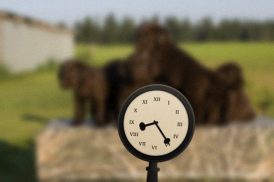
**8:24**
